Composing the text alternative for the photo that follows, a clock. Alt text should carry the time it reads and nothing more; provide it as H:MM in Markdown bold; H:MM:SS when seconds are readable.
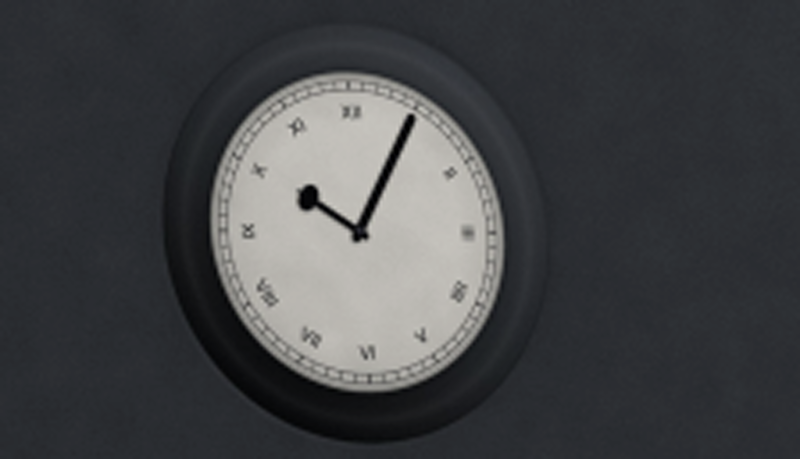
**10:05**
